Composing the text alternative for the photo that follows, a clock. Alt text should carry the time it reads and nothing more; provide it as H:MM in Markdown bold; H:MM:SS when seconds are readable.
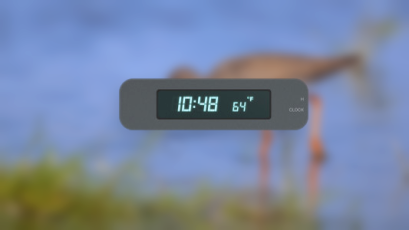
**10:48**
